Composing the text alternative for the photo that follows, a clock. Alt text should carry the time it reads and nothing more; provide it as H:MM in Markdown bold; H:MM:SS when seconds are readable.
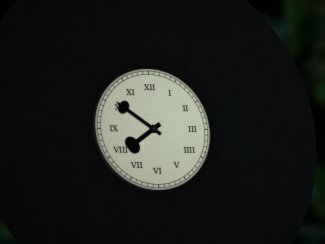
**7:51**
